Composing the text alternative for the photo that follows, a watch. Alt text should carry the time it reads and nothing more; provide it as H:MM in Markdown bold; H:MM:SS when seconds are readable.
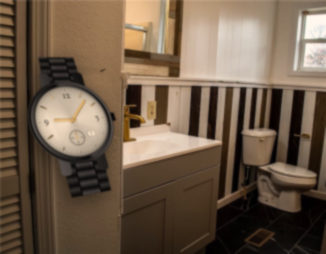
**9:07**
